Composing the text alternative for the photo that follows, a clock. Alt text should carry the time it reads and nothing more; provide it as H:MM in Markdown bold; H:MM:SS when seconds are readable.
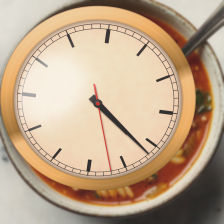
**4:21:27**
